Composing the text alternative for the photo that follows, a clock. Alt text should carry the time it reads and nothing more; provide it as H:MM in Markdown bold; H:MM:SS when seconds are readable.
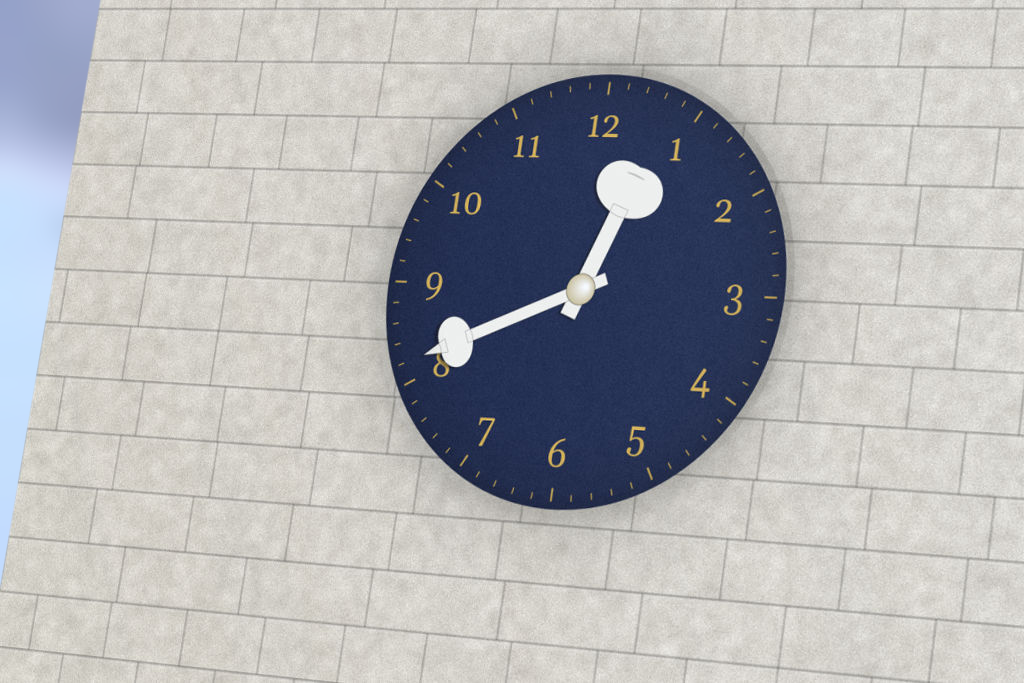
**12:41**
